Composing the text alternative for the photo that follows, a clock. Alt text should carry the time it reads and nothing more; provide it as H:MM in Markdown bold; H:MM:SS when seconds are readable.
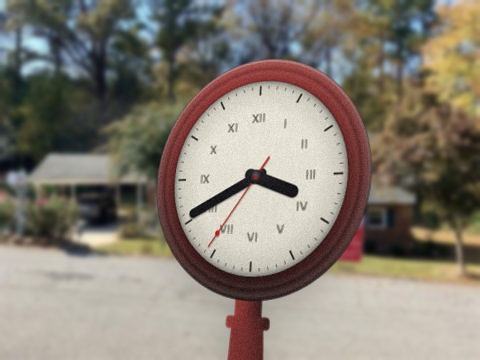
**3:40:36**
